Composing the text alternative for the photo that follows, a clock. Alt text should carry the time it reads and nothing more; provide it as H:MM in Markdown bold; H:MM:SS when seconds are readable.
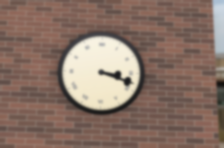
**3:18**
